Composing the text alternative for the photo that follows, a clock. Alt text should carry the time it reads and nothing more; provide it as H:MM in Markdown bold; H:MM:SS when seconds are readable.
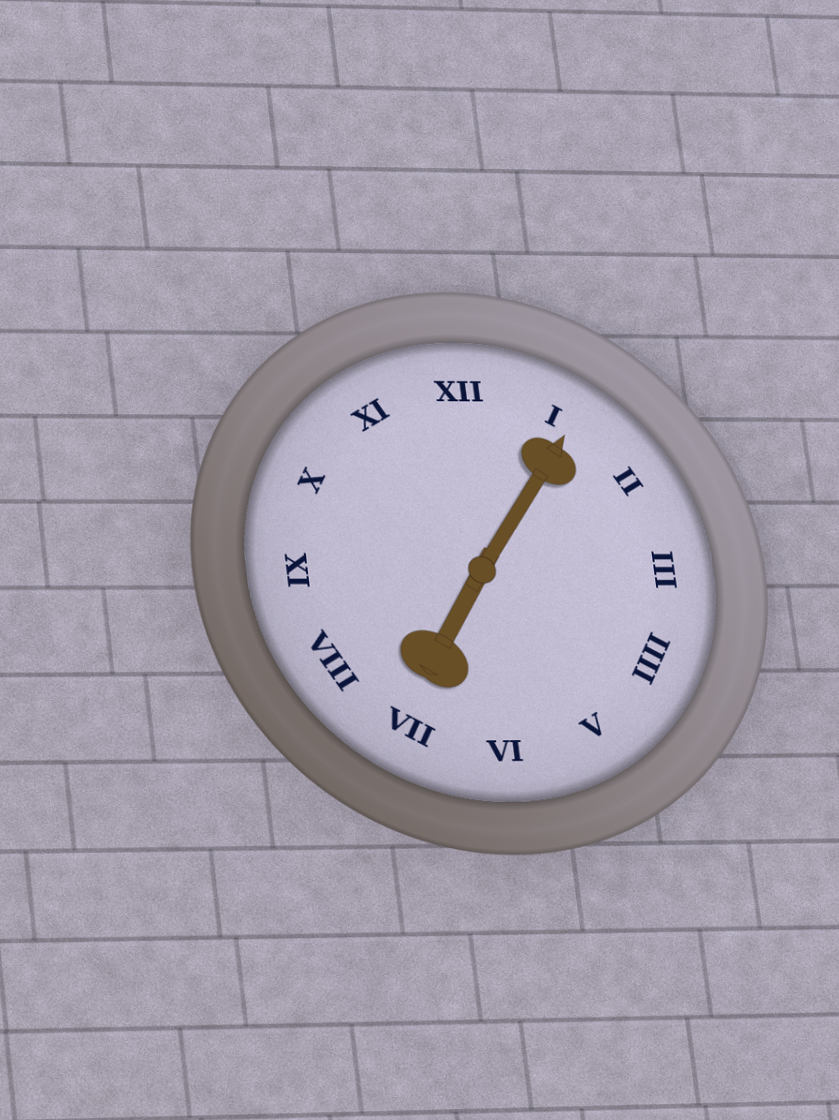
**7:06**
